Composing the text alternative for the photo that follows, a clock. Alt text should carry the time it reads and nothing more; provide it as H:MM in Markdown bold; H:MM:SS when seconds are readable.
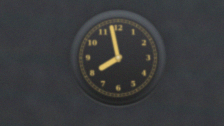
**7:58**
